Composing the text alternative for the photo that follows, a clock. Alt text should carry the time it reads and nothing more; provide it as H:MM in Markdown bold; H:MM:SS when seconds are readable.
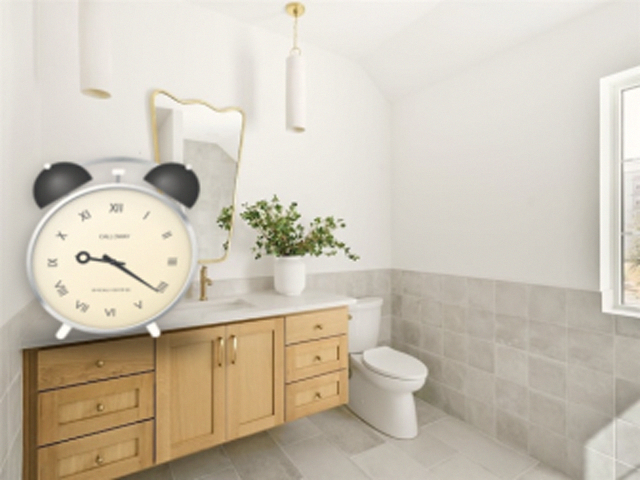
**9:21**
